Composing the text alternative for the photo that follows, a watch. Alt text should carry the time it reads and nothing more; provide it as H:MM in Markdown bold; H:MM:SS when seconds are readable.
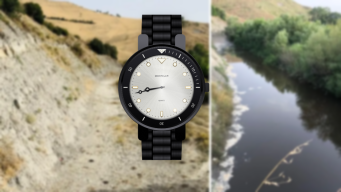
**8:43**
